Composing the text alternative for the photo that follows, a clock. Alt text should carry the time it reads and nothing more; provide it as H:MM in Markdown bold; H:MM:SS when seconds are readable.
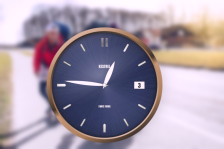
**12:46**
